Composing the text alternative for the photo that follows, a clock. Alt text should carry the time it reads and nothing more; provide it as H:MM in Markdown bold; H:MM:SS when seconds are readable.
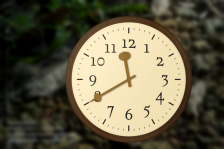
**11:40**
